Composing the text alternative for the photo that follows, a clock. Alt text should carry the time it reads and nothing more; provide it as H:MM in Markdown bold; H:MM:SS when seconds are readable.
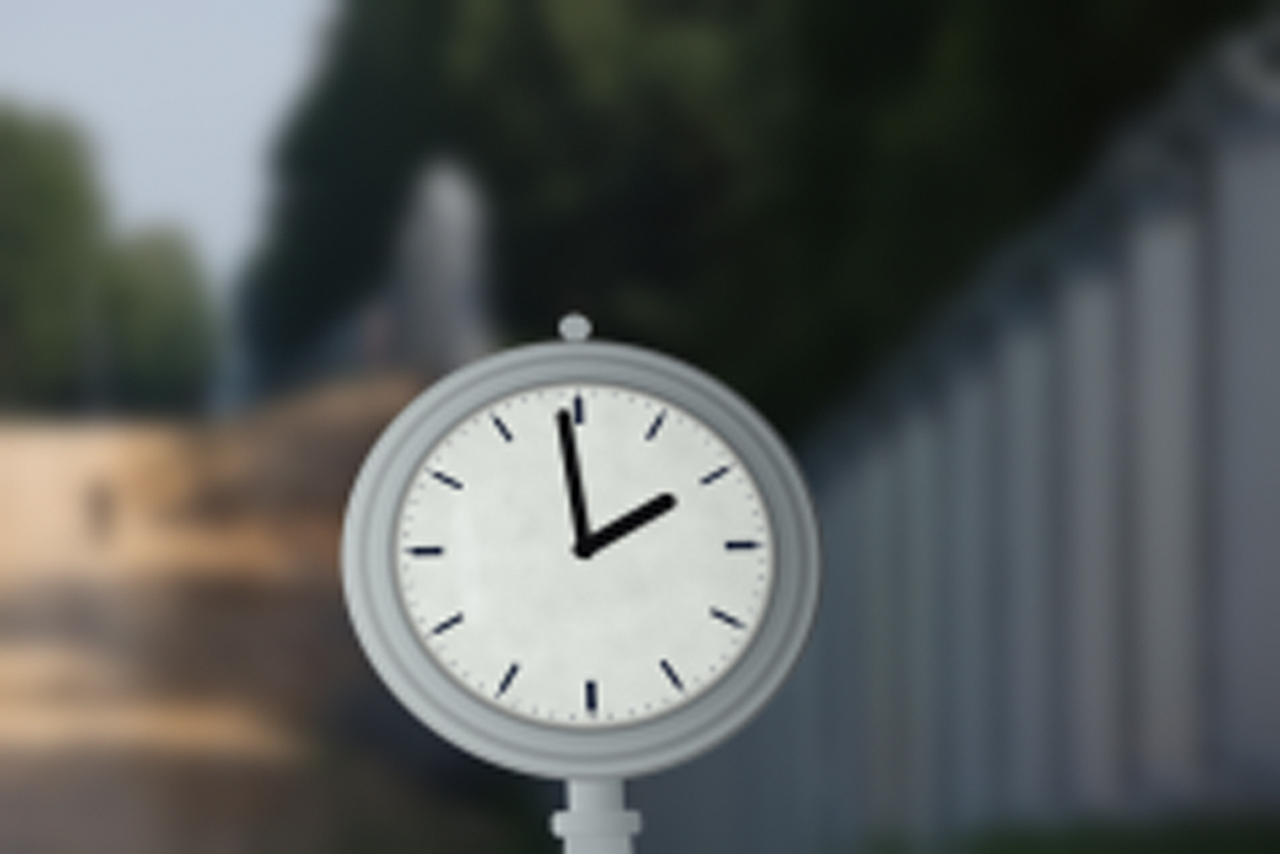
**1:59**
